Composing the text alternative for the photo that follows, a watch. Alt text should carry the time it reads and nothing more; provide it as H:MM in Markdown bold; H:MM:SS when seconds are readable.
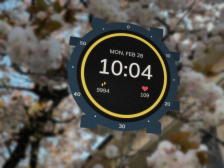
**10:04**
